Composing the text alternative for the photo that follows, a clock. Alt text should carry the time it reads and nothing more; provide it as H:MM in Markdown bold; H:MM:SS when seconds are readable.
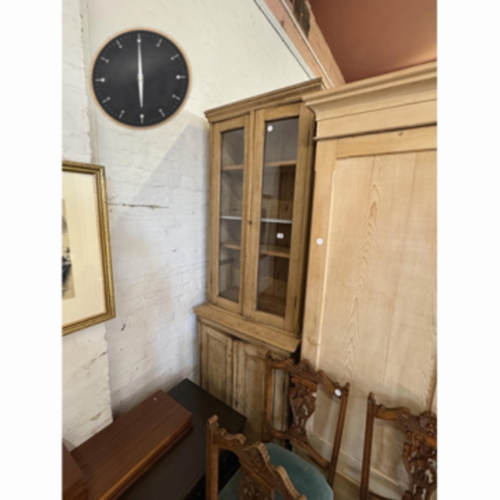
**6:00**
